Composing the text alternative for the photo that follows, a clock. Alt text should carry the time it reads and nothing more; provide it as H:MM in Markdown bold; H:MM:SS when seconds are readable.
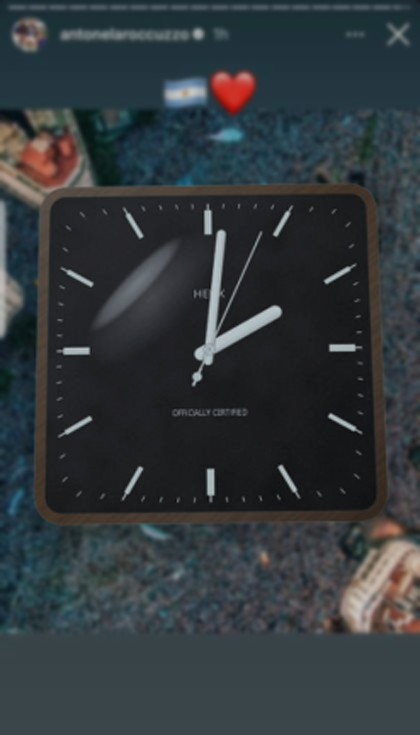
**2:01:04**
